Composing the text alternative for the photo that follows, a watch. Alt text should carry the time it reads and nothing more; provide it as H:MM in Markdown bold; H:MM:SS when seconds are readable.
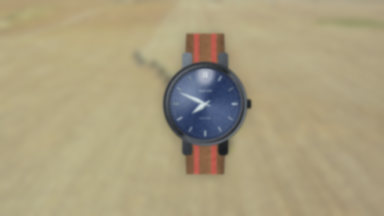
**7:49**
